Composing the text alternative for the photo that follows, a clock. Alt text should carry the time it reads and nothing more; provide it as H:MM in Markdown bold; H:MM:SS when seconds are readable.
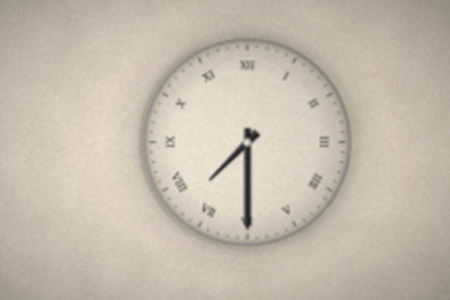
**7:30**
